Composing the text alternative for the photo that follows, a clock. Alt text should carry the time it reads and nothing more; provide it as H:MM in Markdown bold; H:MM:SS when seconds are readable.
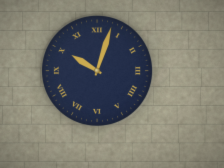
**10:03**
